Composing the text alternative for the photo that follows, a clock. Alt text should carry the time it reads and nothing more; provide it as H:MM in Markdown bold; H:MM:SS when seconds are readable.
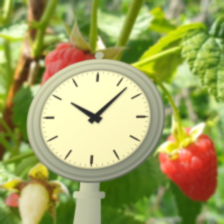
**10:07**
